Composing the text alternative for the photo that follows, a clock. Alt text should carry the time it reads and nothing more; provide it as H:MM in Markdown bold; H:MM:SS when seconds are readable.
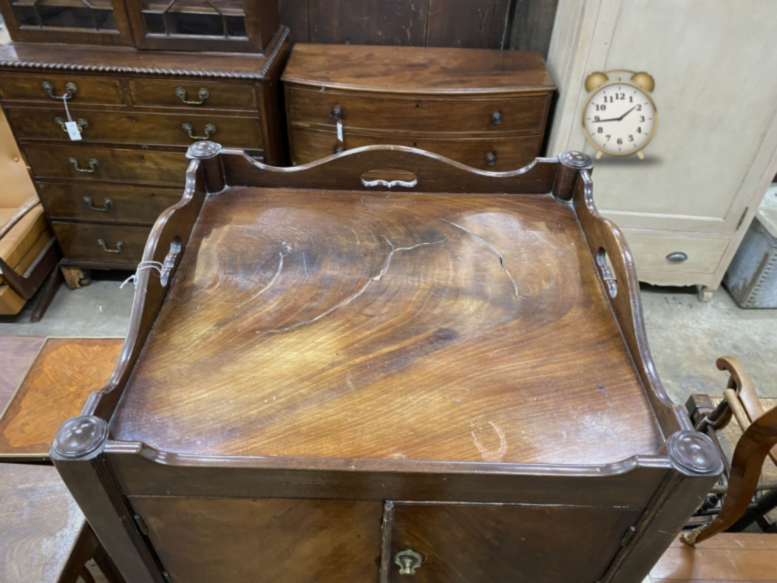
**1:44**
